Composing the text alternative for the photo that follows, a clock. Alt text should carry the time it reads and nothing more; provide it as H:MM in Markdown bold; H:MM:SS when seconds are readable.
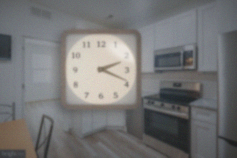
**2:19**
